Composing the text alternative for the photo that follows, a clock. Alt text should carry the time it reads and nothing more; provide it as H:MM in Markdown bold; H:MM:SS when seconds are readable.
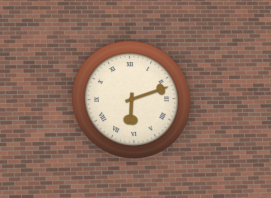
**6:12**
